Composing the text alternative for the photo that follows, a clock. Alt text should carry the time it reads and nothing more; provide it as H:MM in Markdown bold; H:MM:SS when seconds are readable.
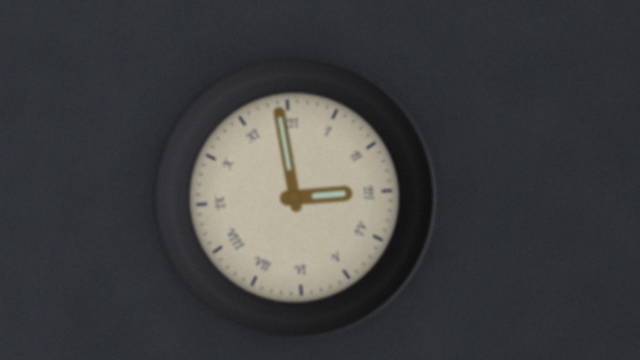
**2:59**
